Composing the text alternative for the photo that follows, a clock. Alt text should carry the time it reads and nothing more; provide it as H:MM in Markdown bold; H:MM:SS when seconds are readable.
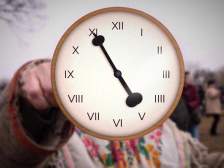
**4:55**
